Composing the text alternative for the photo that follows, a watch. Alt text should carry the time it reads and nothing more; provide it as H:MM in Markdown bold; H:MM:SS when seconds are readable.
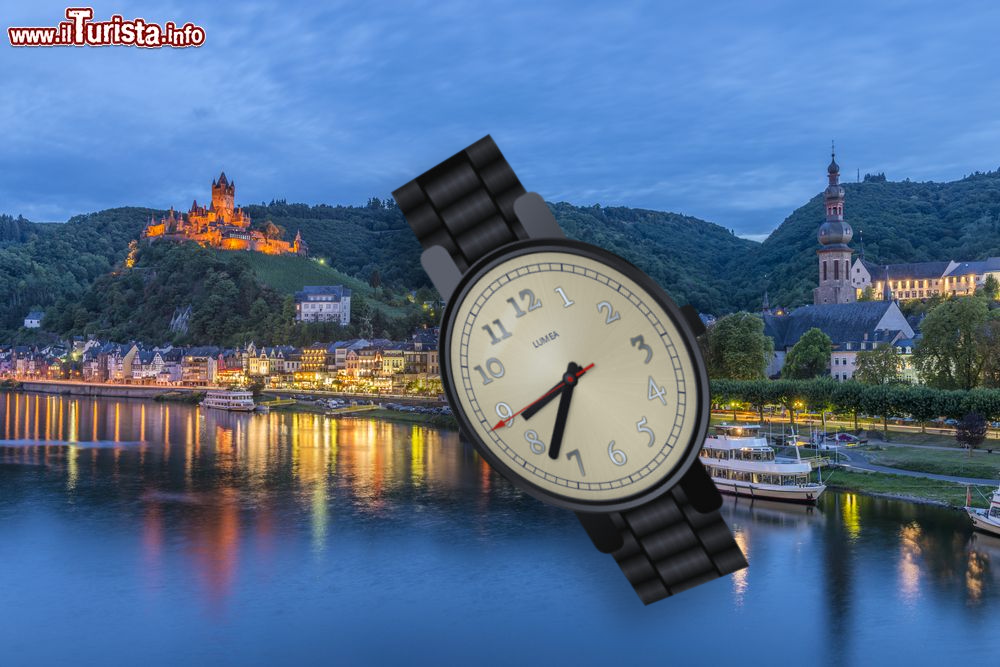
**8:37:44**
